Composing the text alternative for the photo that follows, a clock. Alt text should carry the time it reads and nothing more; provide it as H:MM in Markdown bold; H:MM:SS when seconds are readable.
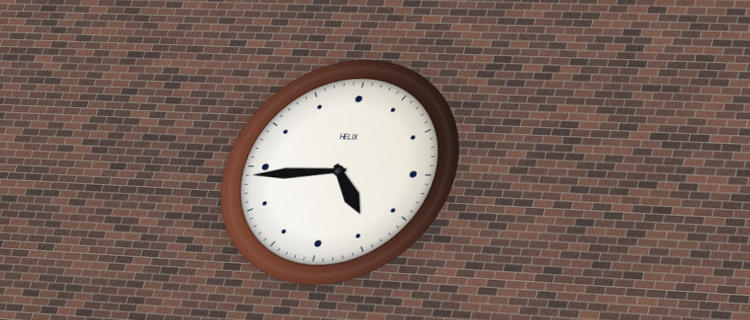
**4:44**
